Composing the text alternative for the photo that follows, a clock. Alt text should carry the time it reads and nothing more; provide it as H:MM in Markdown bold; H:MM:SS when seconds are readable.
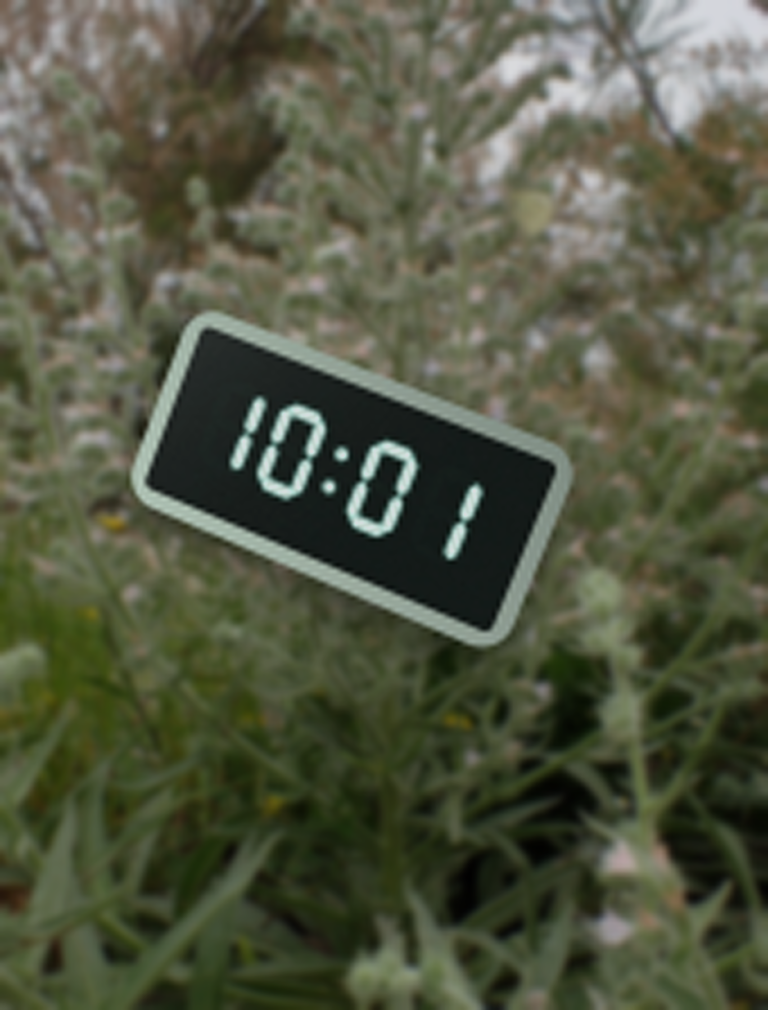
**10:01**
